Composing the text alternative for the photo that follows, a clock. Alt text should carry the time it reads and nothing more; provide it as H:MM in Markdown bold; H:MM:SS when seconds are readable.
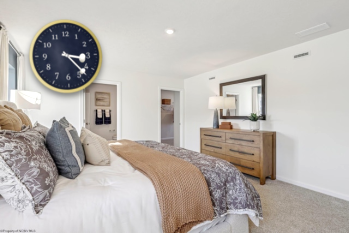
**3:23**
